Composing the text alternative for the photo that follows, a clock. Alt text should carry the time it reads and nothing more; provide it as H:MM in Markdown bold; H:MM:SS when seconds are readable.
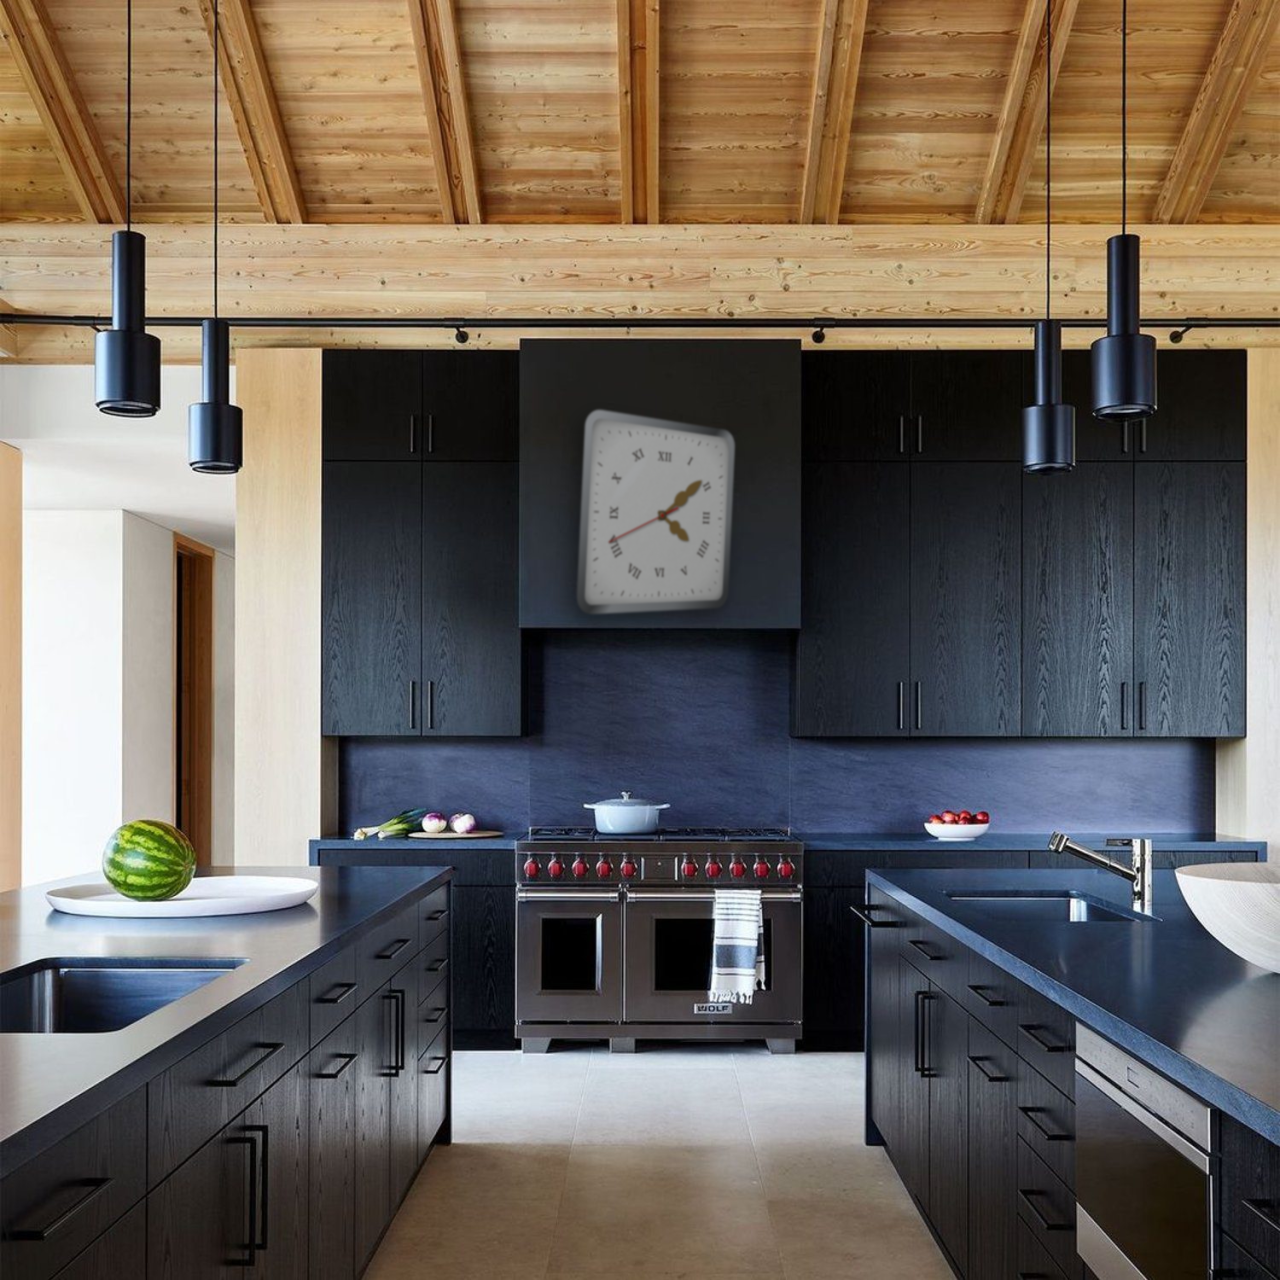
**4:08:41**
